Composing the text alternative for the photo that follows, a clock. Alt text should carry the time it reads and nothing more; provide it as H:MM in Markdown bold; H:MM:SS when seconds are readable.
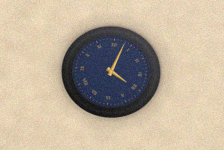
**4:03**
